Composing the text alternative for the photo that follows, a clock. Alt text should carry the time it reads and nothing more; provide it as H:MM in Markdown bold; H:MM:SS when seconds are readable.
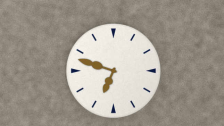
**6:48**
